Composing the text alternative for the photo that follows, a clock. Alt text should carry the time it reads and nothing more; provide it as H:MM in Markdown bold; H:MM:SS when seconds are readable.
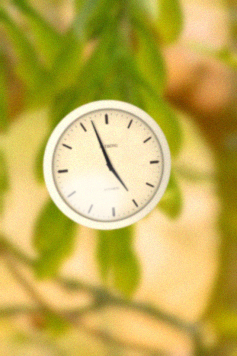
**4:57**
